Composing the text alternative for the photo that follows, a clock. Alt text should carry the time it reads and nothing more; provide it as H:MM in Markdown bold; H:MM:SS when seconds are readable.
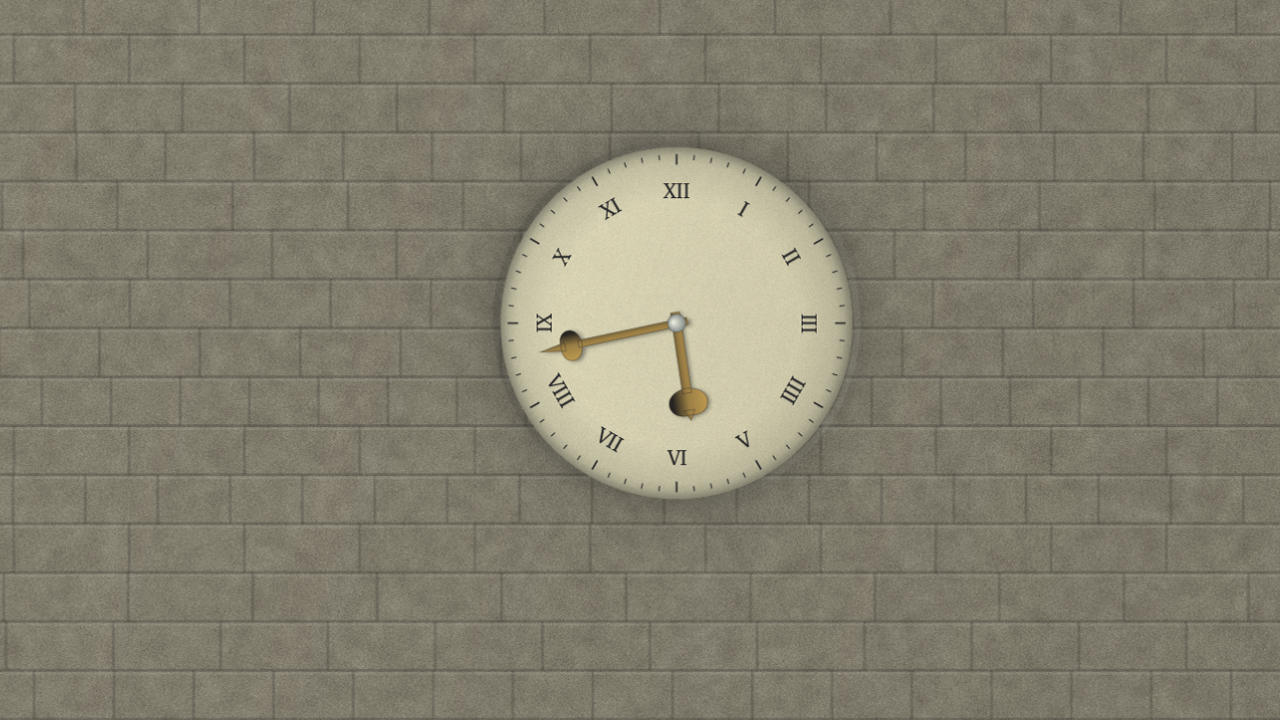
**5:43**
